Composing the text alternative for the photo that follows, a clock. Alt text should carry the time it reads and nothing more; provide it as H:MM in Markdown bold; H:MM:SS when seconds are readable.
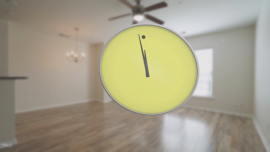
**11:59**
